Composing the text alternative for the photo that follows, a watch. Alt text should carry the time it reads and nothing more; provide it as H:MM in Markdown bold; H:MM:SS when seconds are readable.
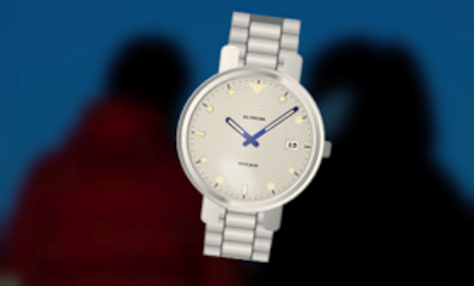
**10:08**
